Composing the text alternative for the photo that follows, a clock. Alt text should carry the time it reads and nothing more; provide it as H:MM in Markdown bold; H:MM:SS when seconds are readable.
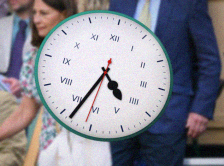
**4:33:31**
